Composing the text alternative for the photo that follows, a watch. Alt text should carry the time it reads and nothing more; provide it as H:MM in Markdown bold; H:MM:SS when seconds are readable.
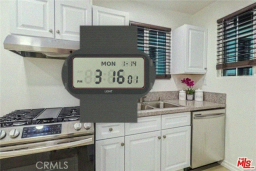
**3:16:01**
